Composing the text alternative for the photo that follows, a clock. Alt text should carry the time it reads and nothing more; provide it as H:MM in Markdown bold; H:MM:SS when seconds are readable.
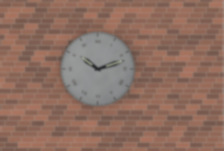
**10:12**
